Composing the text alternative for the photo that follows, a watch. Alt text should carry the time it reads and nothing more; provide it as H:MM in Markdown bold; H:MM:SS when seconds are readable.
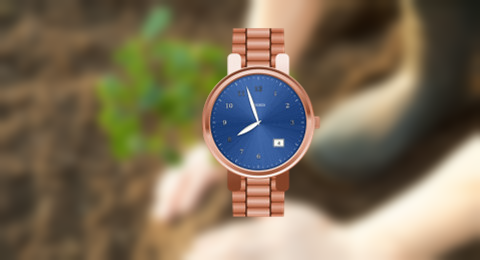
**7:57**
